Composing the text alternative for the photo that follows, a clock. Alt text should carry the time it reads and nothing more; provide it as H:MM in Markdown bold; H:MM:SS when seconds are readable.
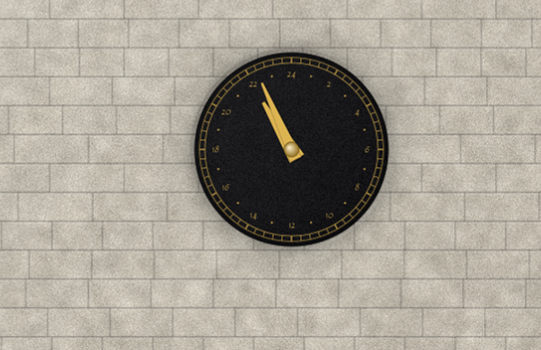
**21:56**
